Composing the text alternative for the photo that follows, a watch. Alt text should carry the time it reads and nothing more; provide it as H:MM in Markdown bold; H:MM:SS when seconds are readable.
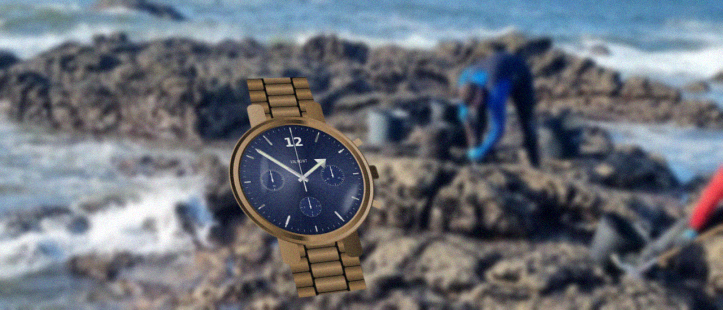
**1:52**
